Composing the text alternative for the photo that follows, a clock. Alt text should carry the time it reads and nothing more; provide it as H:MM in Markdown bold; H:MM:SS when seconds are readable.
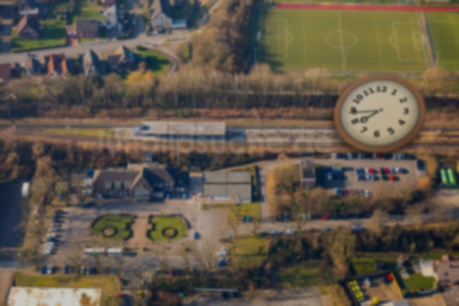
**7:44**
